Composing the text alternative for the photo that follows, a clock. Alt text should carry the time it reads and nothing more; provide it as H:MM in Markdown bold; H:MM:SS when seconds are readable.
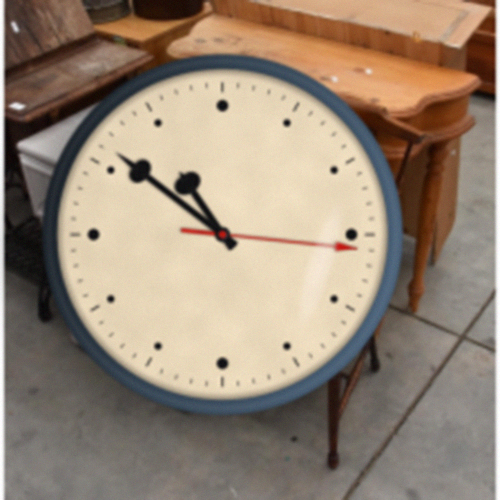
**10:51:16**
